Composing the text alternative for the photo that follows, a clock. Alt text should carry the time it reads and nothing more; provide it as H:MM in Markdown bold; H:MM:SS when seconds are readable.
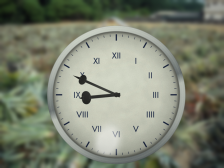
**8:49**
